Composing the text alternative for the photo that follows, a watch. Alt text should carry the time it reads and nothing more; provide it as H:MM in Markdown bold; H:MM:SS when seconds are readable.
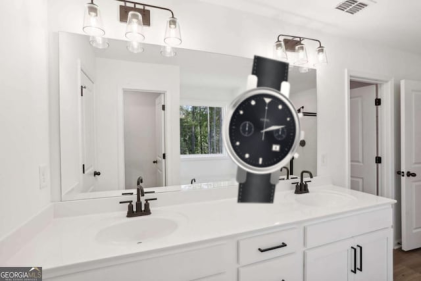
**2:12**
